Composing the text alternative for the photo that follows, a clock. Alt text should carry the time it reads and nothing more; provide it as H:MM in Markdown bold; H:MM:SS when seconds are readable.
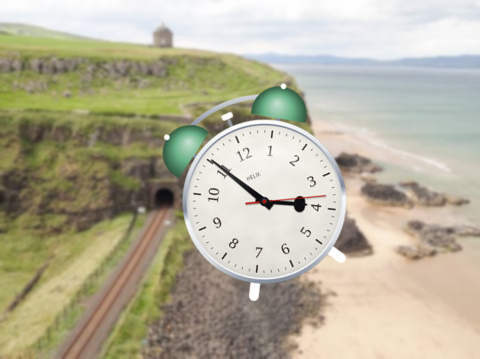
**3:55:18**
